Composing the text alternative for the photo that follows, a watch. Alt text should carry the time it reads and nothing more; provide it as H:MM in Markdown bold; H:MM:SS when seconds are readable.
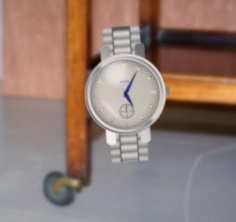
**5:05**
